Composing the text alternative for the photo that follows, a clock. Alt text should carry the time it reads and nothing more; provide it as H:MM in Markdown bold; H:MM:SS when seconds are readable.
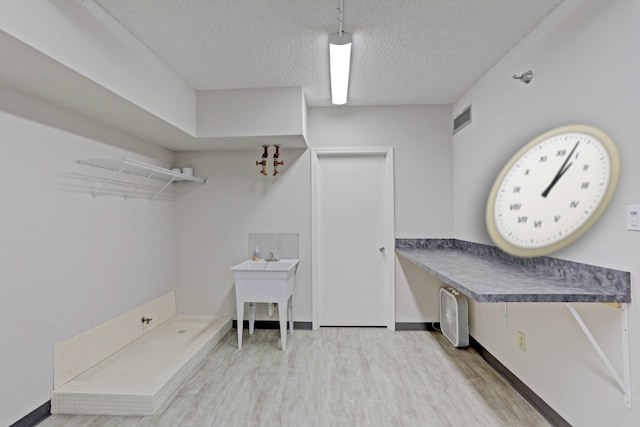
**1:03**
